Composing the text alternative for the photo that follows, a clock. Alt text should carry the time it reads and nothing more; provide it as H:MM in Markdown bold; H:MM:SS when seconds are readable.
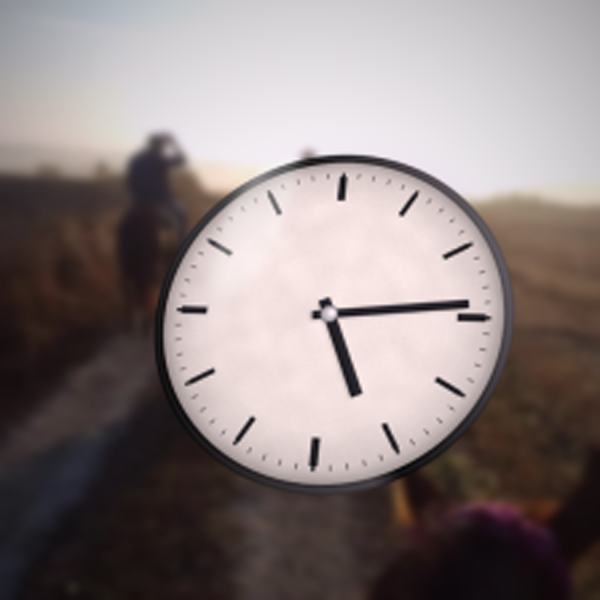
**5:14**
